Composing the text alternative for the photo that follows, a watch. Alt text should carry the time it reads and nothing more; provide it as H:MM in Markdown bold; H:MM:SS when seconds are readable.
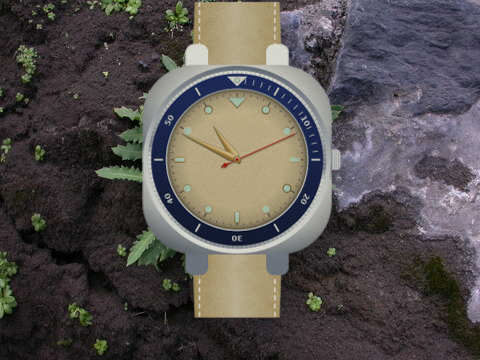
**10:49:11**
